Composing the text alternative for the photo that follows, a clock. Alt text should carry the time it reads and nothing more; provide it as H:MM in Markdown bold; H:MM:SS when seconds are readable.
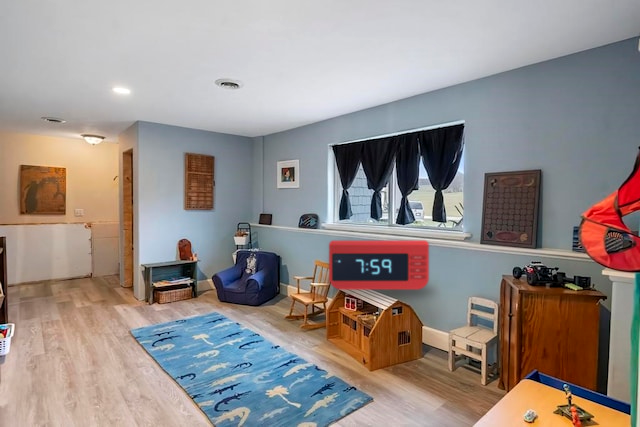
**7:59**
